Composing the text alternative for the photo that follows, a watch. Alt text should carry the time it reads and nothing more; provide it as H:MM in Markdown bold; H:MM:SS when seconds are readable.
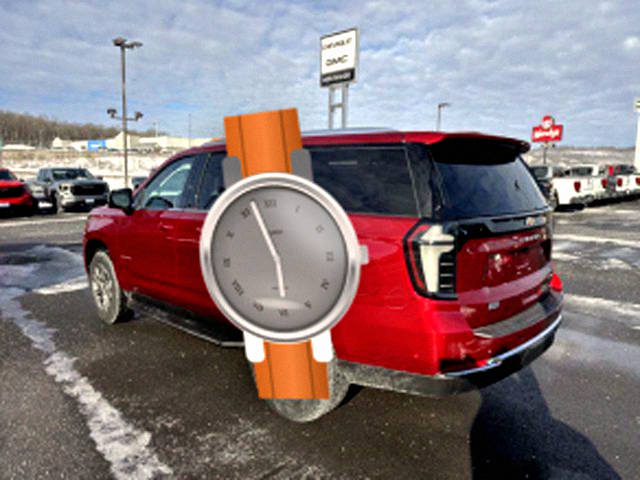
**5:57**
